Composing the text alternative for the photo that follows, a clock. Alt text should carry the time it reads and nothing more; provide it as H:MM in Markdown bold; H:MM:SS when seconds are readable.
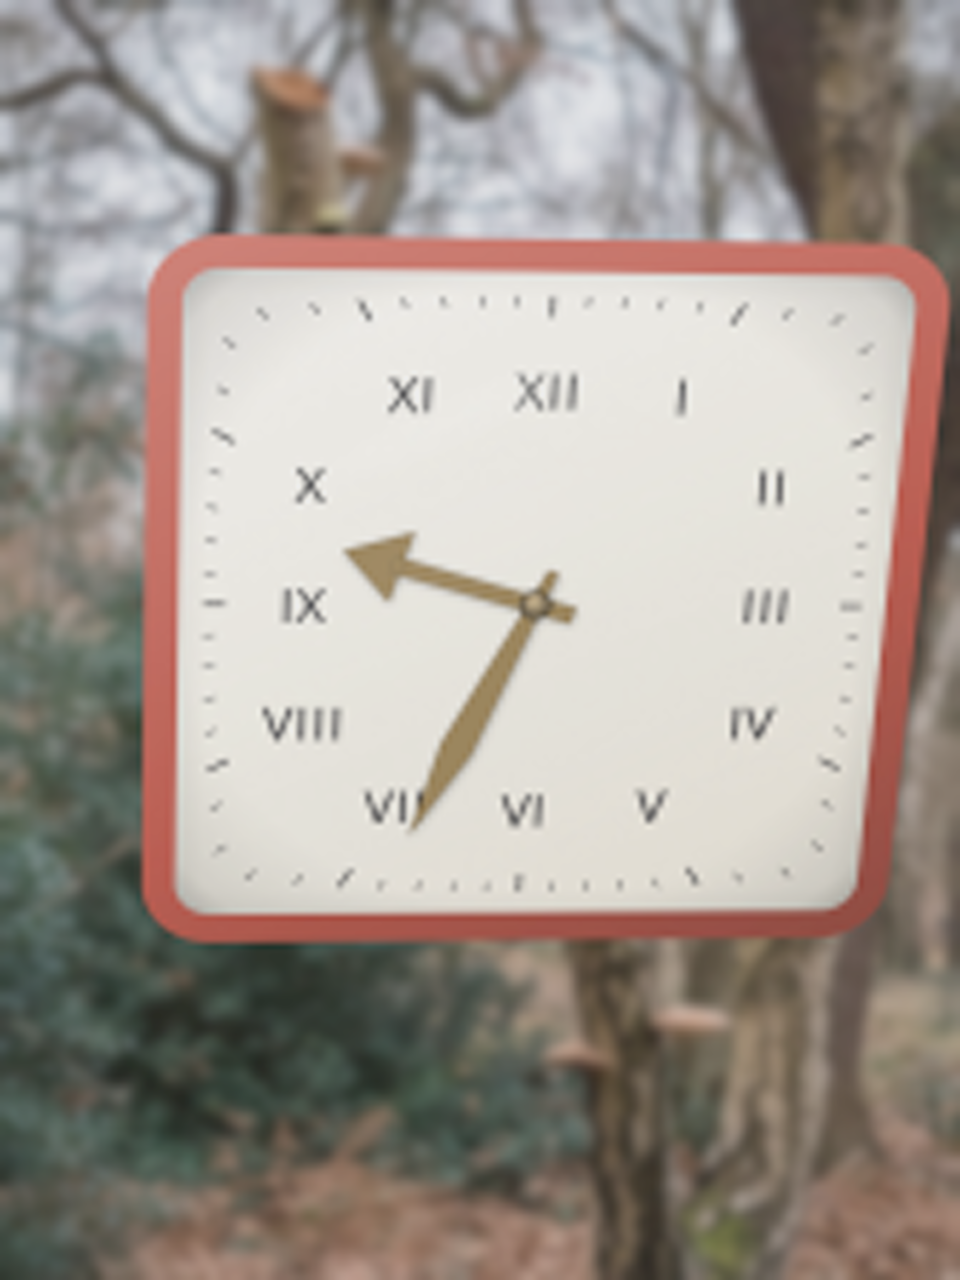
**9:34**
